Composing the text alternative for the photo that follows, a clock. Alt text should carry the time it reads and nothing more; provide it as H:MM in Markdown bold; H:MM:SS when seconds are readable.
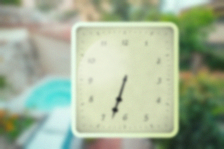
**6:33**
